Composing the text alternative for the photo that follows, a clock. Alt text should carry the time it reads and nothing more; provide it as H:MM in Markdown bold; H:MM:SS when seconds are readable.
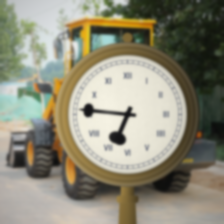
**6:46**
